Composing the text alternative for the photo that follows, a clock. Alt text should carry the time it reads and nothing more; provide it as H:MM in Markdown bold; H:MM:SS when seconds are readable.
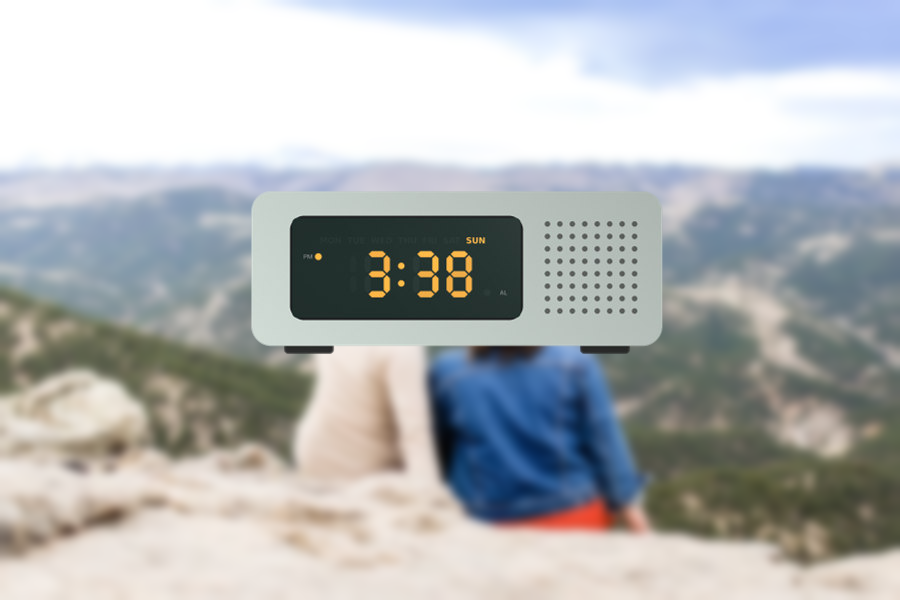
**3:38**
